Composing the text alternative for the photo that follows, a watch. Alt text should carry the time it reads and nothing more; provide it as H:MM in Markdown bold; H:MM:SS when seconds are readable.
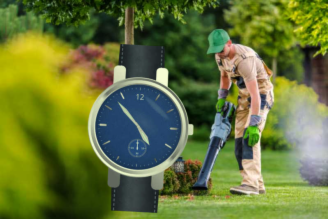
**4:53**
